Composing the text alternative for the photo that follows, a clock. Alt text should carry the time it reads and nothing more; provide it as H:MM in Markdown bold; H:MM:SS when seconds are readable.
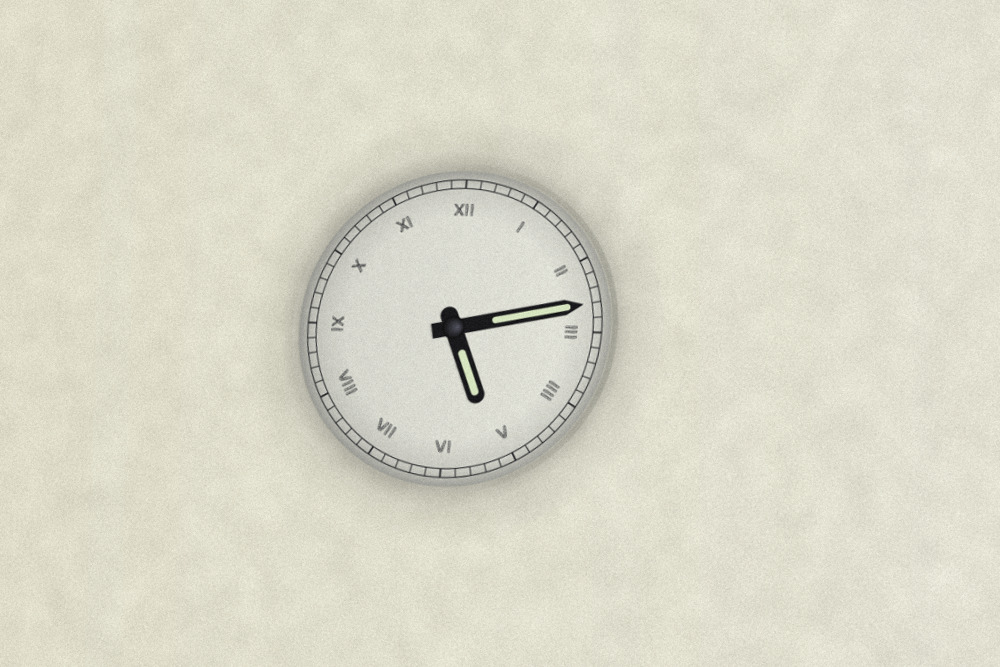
**5:13**
